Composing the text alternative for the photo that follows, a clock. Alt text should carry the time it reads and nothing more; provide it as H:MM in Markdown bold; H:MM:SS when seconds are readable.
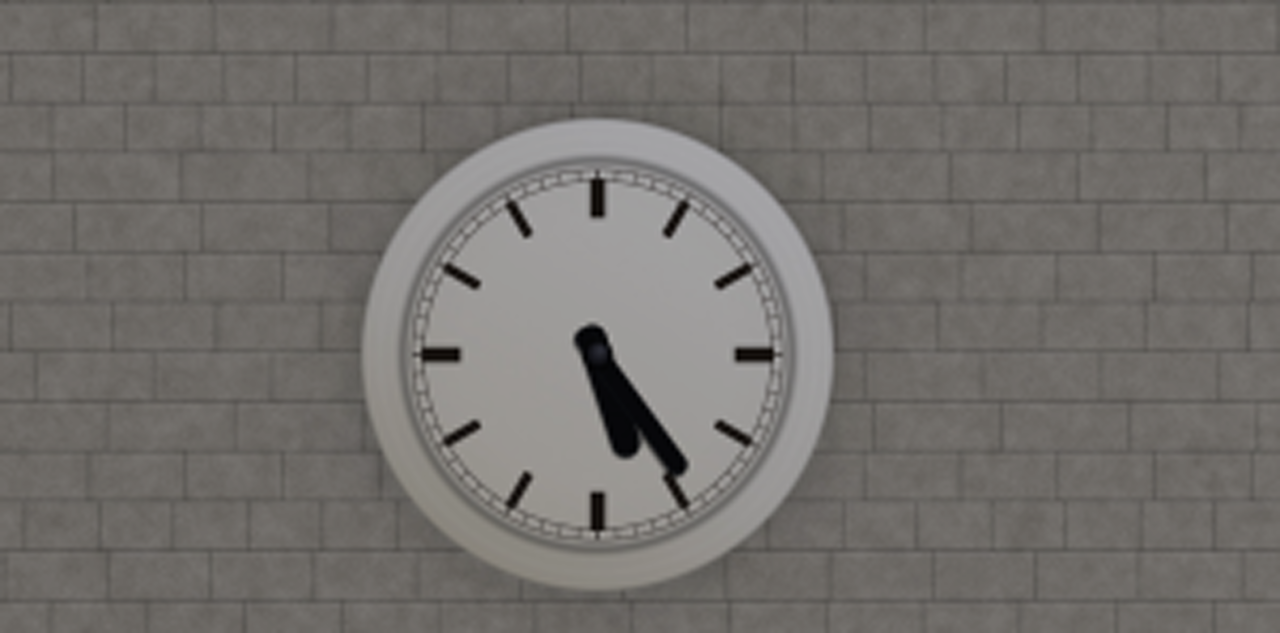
**5:24**
